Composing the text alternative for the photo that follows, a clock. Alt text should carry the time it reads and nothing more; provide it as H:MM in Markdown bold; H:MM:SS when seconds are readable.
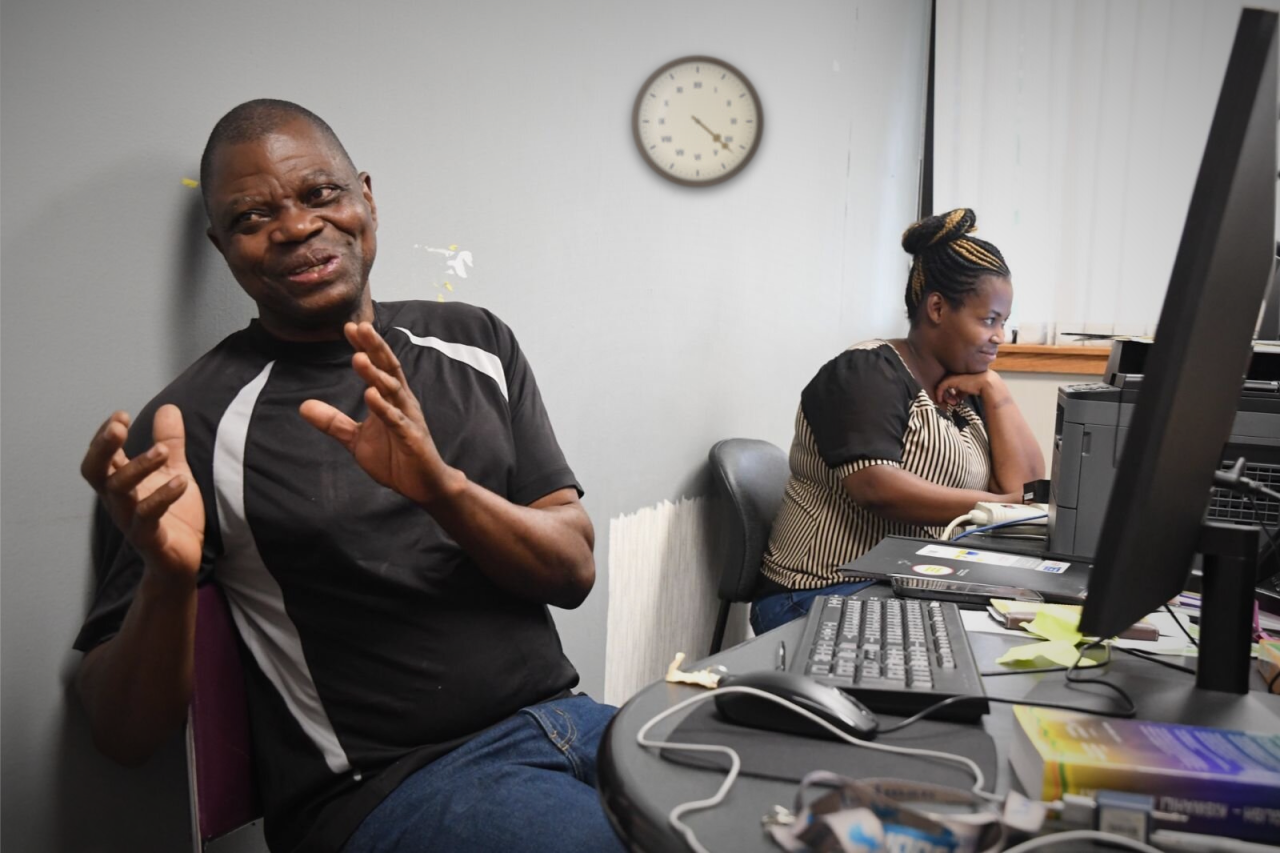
**4:22**
